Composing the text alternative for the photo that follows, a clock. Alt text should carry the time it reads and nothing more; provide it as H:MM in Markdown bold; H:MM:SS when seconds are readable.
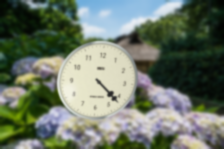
**4:22**
